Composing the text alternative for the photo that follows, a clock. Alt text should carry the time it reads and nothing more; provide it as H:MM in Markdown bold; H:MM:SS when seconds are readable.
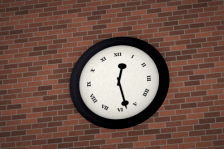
**12:28**
